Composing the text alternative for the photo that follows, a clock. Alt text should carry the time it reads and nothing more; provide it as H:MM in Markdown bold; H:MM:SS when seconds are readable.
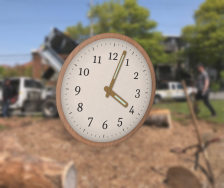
**4:03**
